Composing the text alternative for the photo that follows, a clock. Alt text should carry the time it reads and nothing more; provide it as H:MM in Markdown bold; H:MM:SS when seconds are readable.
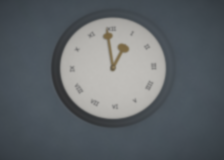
**12:59**
